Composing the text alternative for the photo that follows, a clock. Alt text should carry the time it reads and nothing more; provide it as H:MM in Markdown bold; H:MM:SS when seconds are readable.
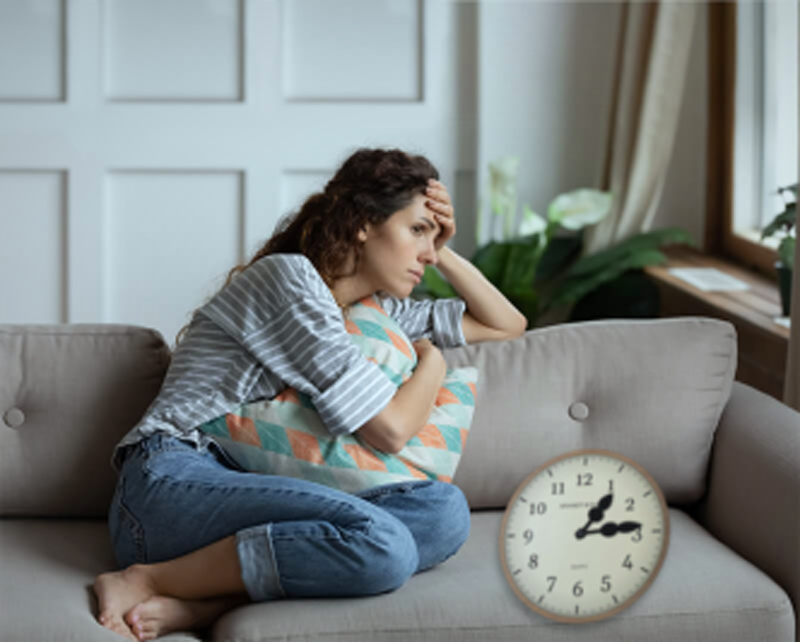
**1:14**
